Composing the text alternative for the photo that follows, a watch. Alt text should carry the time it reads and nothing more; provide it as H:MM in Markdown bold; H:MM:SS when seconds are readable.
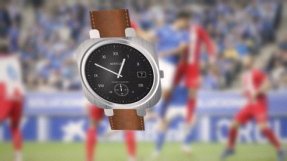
**12:50**
